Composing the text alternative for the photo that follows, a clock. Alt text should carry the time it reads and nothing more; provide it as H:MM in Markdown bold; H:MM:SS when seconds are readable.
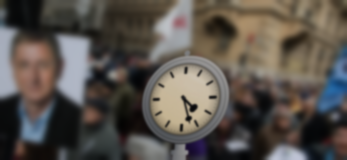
**4:27**
